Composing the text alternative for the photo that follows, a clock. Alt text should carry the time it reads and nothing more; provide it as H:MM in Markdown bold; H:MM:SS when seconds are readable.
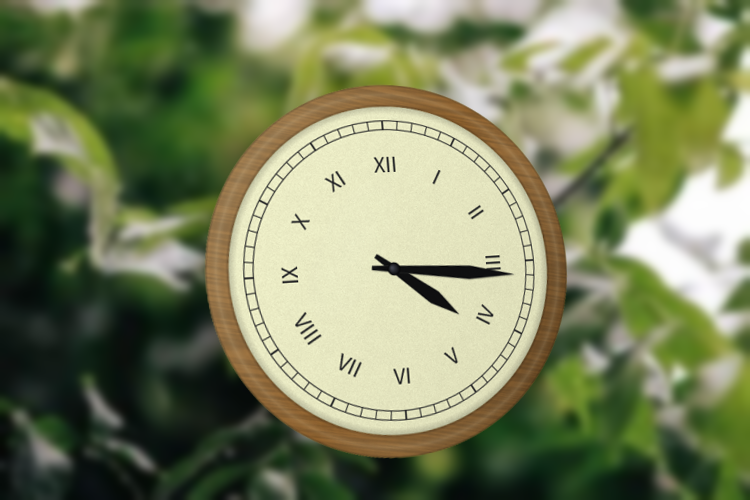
**4:16**
